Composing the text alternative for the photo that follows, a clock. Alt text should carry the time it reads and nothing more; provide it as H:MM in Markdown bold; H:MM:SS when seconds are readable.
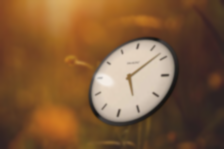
**5:08**
